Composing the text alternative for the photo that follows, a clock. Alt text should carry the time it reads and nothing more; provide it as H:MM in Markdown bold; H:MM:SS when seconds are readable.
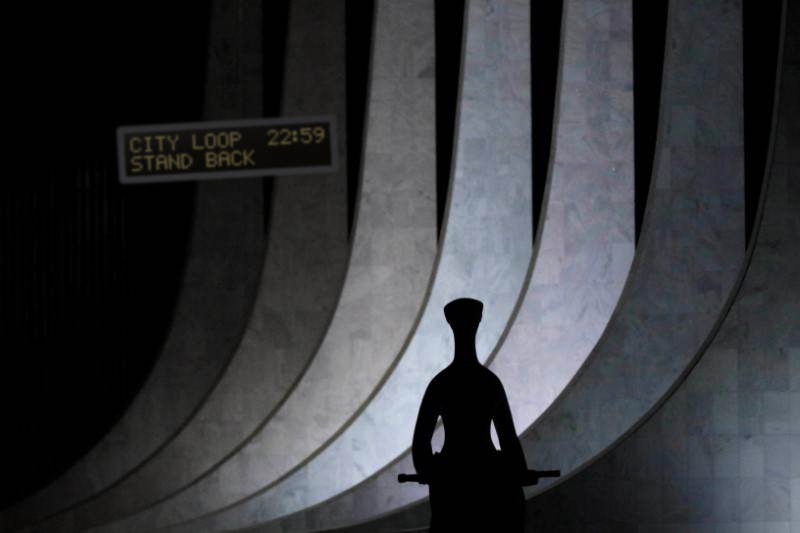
**22:59**
